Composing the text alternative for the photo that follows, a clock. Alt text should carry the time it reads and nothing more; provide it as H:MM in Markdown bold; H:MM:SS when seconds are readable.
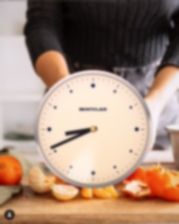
**8:41**
